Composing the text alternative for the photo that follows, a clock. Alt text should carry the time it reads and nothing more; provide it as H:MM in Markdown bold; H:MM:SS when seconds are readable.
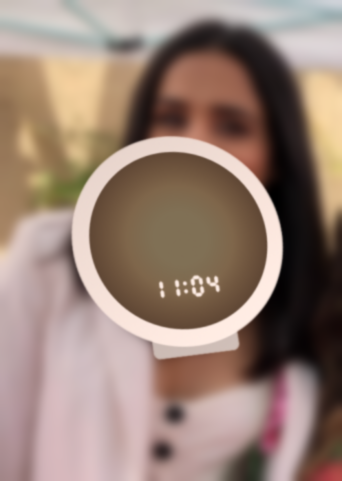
**11:04**
